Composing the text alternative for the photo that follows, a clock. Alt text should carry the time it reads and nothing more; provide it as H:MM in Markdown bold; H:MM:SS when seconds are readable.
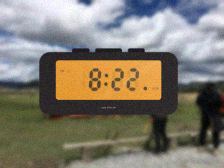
**8:22**
